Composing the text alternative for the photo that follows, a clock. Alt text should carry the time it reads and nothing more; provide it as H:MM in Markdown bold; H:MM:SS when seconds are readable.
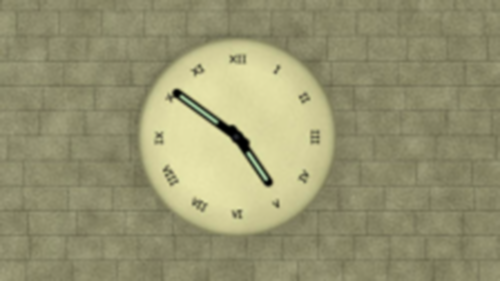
**4:51**
